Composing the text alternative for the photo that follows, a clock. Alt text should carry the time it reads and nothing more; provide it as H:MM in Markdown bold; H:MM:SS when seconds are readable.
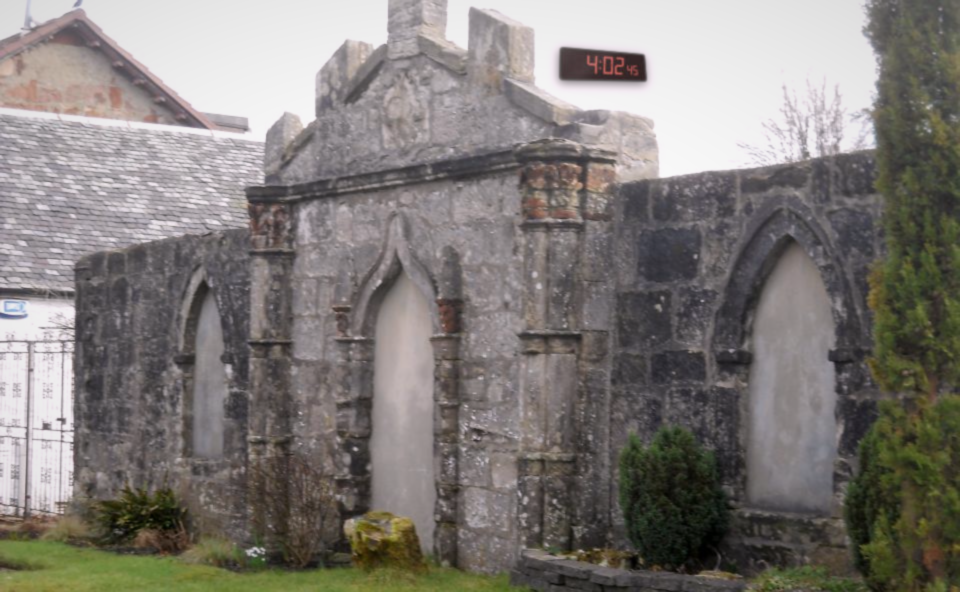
**4:02**
